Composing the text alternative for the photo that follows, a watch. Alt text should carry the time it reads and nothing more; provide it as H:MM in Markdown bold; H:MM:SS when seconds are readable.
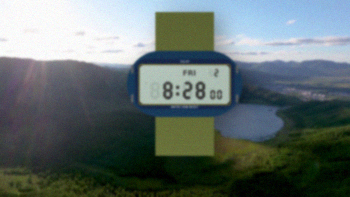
**8:28**
